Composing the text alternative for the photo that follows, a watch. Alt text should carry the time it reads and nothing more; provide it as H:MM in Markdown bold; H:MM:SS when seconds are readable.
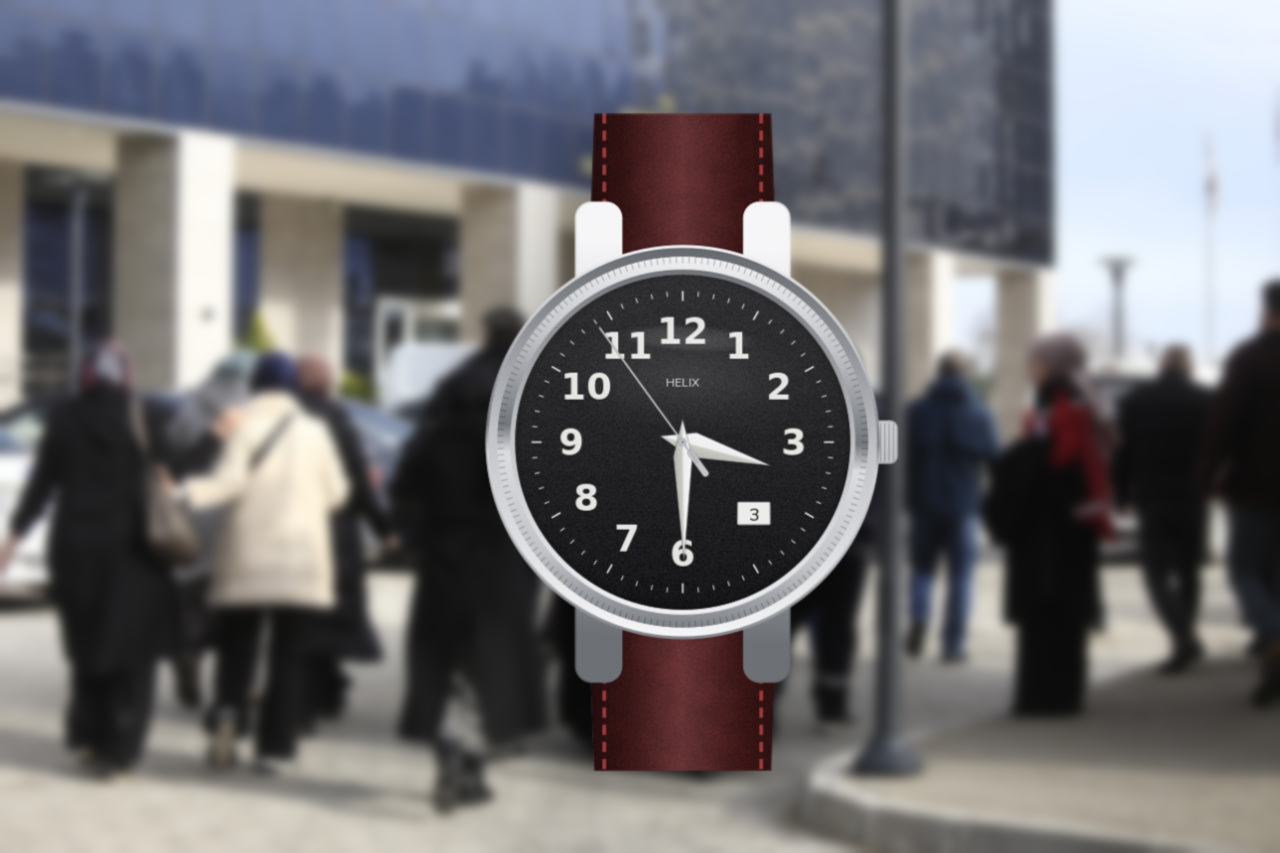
**3:29:54**
